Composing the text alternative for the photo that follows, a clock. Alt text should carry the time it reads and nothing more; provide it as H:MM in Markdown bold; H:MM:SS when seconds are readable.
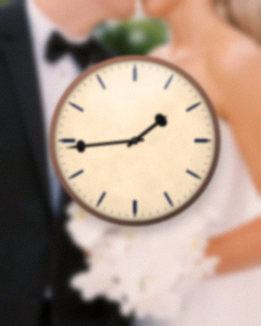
**1:44**
